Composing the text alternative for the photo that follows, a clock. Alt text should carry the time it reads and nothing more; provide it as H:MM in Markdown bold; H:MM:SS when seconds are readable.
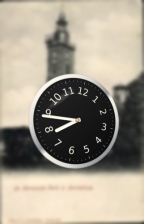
**7:44**
